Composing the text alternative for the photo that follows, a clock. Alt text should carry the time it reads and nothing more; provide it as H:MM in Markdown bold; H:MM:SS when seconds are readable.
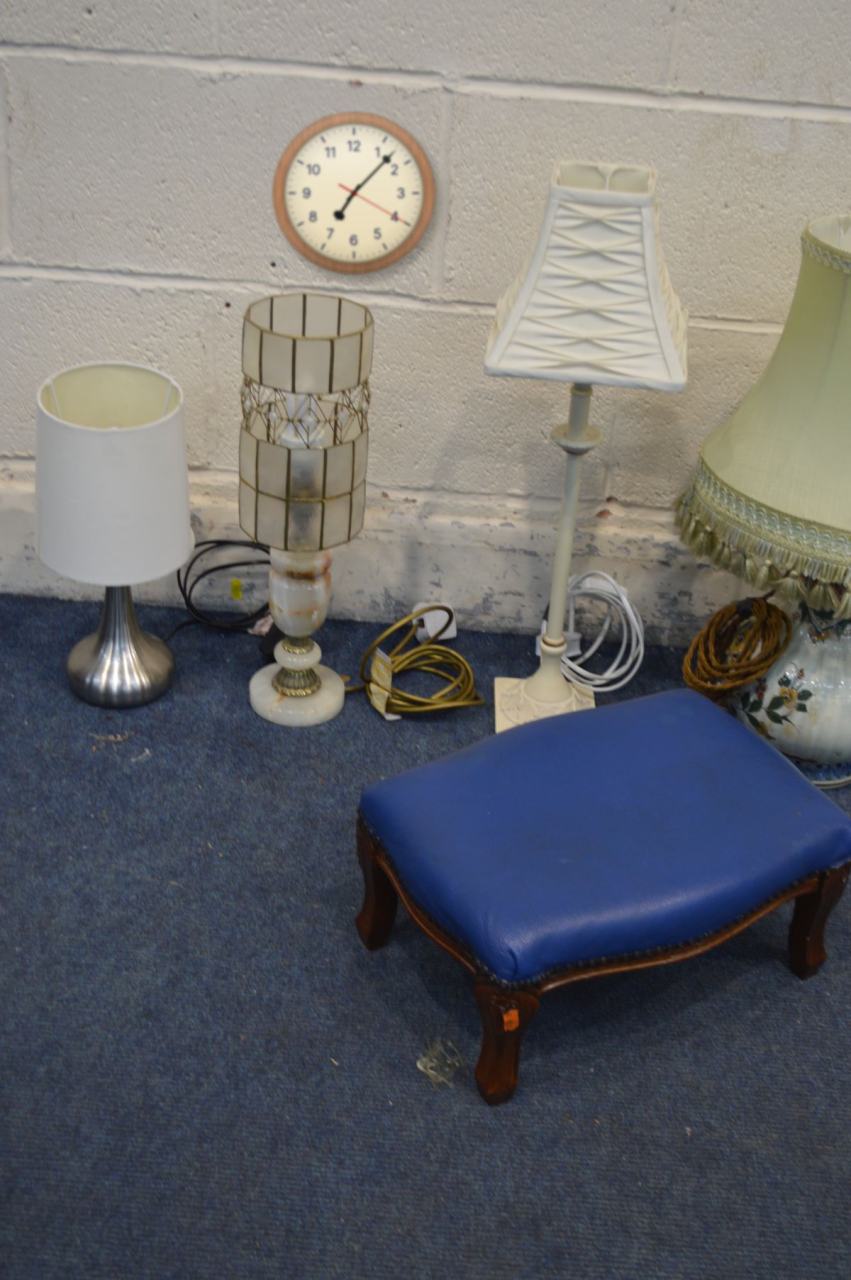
**7:07:20**
